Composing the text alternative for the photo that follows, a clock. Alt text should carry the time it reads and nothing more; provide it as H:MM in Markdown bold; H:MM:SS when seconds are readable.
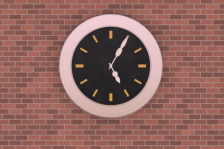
**5:05**
